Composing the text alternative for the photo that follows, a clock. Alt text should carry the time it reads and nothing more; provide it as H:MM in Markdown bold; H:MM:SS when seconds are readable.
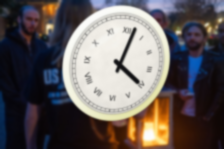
**4:02**
